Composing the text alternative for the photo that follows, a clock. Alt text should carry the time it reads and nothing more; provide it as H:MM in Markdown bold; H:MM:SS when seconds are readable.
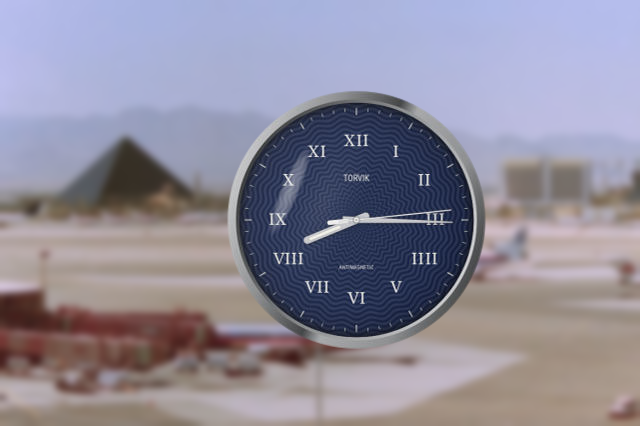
**8:15:14**
